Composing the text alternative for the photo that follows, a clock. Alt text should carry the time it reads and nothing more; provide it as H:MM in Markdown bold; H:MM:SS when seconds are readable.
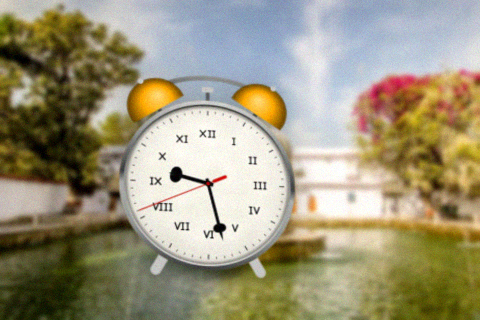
**9:27:41**
